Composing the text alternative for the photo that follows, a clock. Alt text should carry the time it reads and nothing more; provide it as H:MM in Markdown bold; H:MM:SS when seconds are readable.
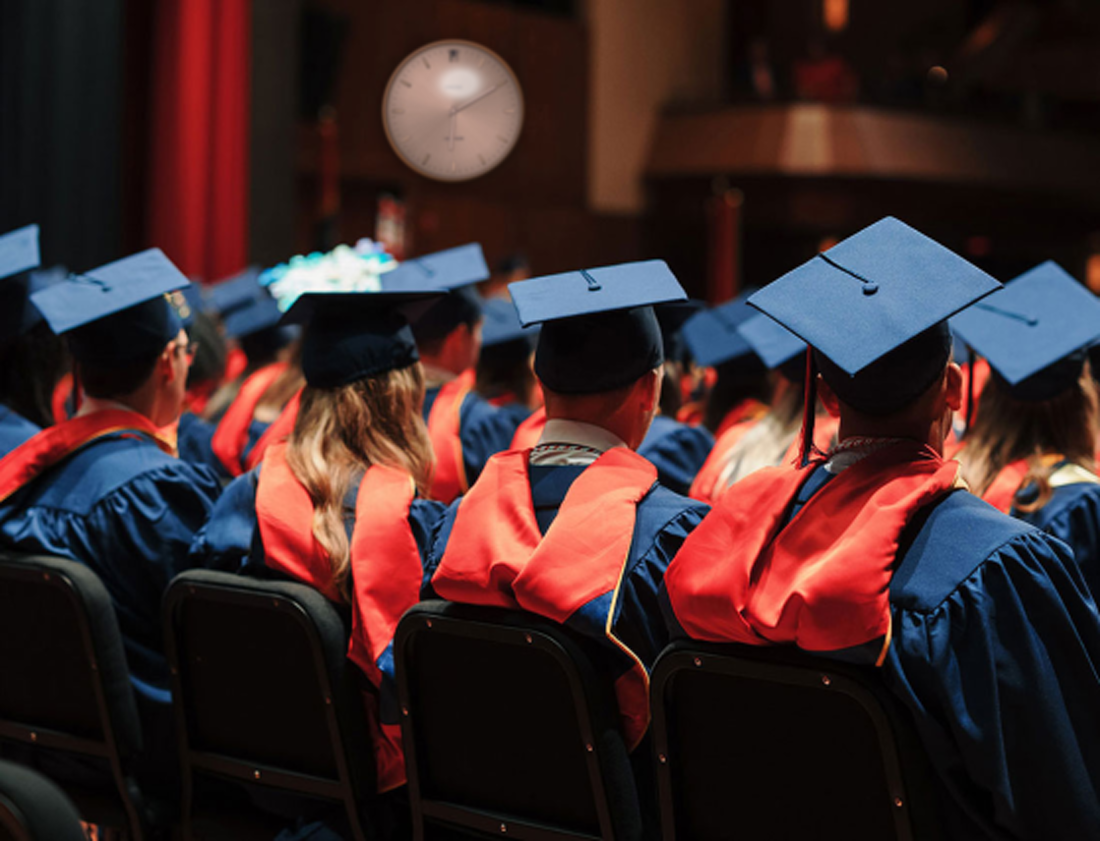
**6:10**
